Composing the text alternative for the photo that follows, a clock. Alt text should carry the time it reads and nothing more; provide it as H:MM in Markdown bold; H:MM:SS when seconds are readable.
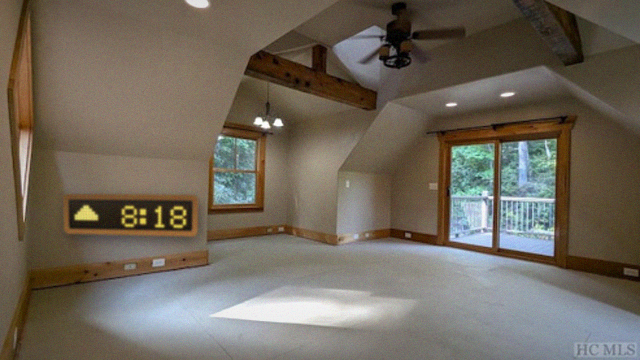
**8:18**
